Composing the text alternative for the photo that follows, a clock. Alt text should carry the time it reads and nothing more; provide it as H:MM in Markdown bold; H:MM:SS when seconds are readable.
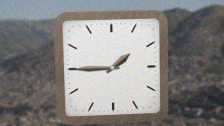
**1:45**
